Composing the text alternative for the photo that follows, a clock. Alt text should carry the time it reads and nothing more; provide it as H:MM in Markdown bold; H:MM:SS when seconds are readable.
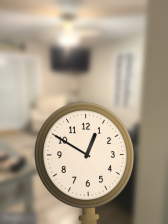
**12:50**
